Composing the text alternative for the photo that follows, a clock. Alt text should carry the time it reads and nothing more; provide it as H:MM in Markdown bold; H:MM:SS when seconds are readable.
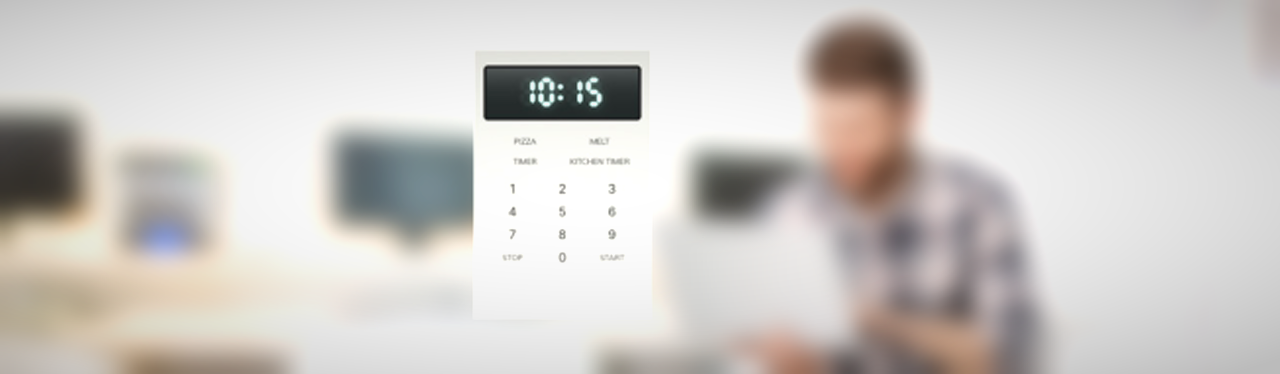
**10:15**
